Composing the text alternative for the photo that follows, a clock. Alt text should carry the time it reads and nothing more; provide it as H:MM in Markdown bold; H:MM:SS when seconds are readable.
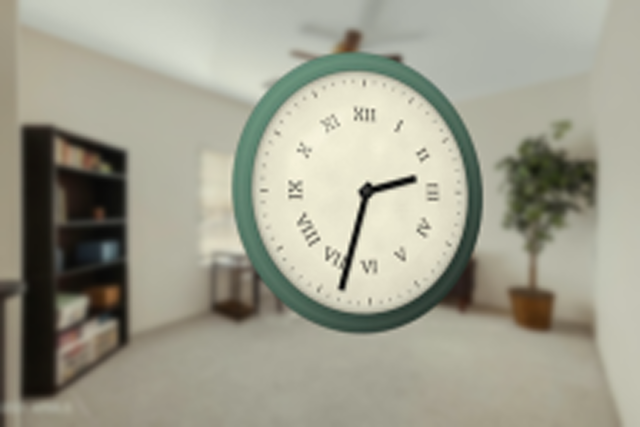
**2:33**
